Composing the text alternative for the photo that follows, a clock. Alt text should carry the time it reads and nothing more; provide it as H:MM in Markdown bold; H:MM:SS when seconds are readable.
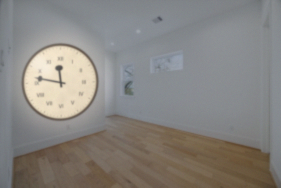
**11:47**
